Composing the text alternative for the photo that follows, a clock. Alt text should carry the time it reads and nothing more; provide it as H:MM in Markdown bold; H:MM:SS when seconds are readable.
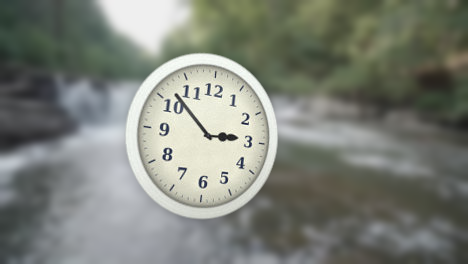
**2:52**
